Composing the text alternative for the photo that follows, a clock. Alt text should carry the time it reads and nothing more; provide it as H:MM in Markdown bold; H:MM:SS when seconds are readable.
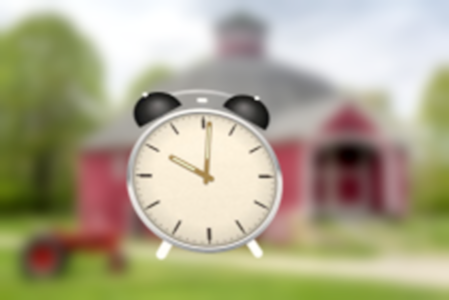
**10:01**
